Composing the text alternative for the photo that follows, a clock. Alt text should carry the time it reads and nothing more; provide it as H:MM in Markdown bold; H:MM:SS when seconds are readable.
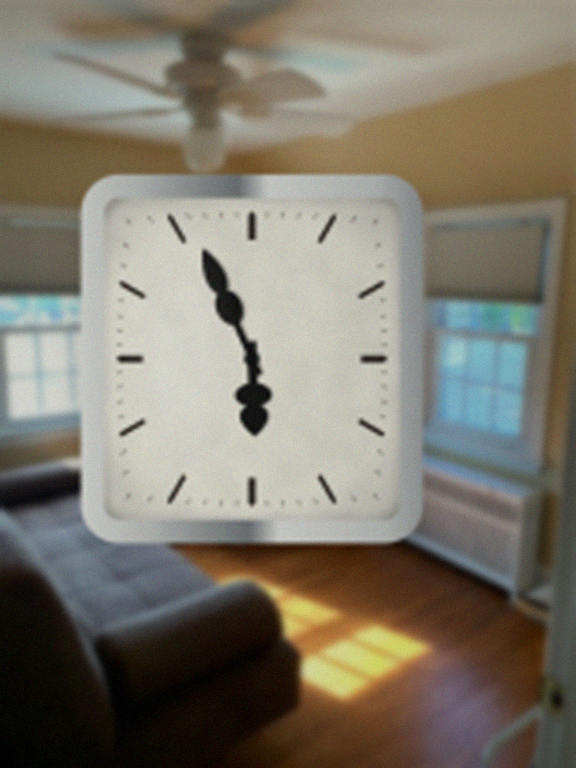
**5:56**
